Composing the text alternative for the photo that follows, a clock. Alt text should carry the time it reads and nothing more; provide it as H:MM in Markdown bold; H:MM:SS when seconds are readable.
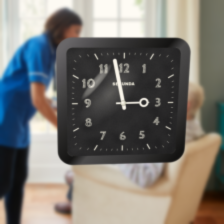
**2:58**
